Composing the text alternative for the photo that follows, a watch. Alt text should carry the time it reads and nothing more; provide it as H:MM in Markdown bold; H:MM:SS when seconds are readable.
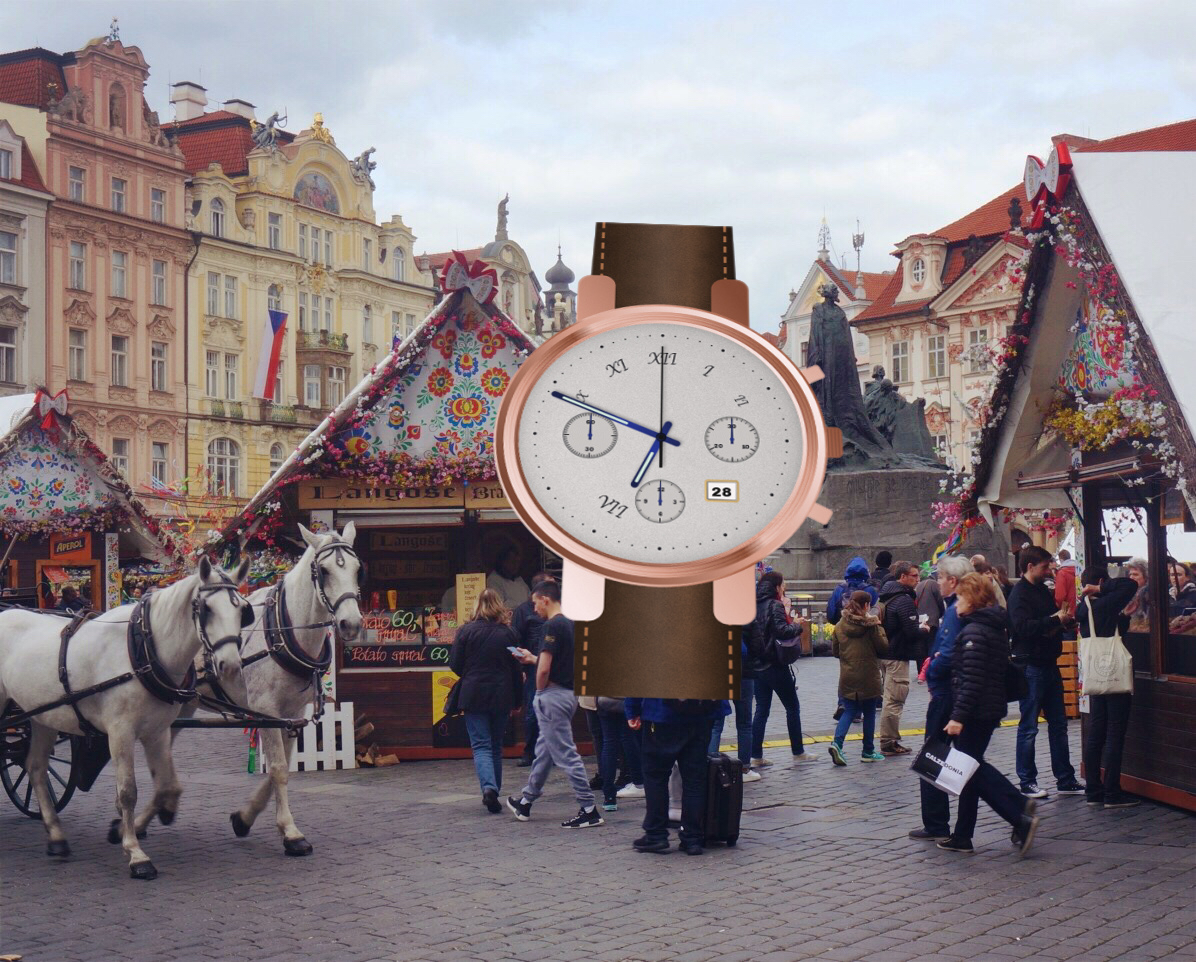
**6:49**
